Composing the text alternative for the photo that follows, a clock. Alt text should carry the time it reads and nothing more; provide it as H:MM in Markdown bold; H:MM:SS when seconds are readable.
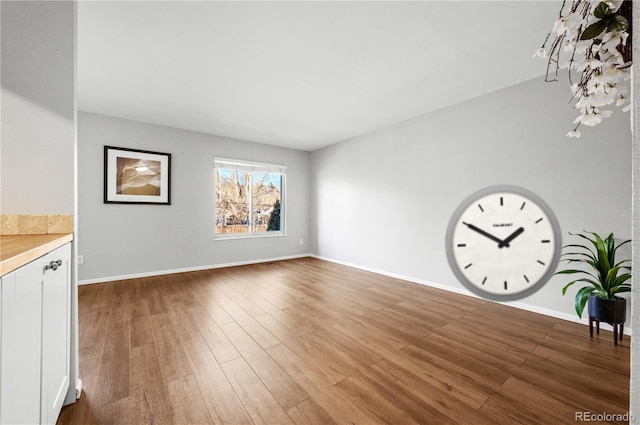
**1:50**
